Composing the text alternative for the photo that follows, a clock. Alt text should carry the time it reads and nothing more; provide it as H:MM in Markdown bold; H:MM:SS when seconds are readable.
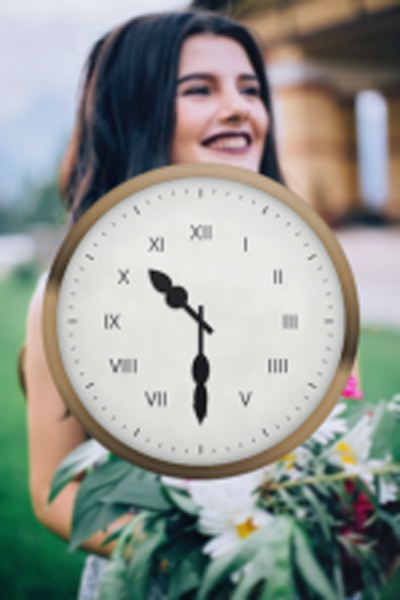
**10:30**
